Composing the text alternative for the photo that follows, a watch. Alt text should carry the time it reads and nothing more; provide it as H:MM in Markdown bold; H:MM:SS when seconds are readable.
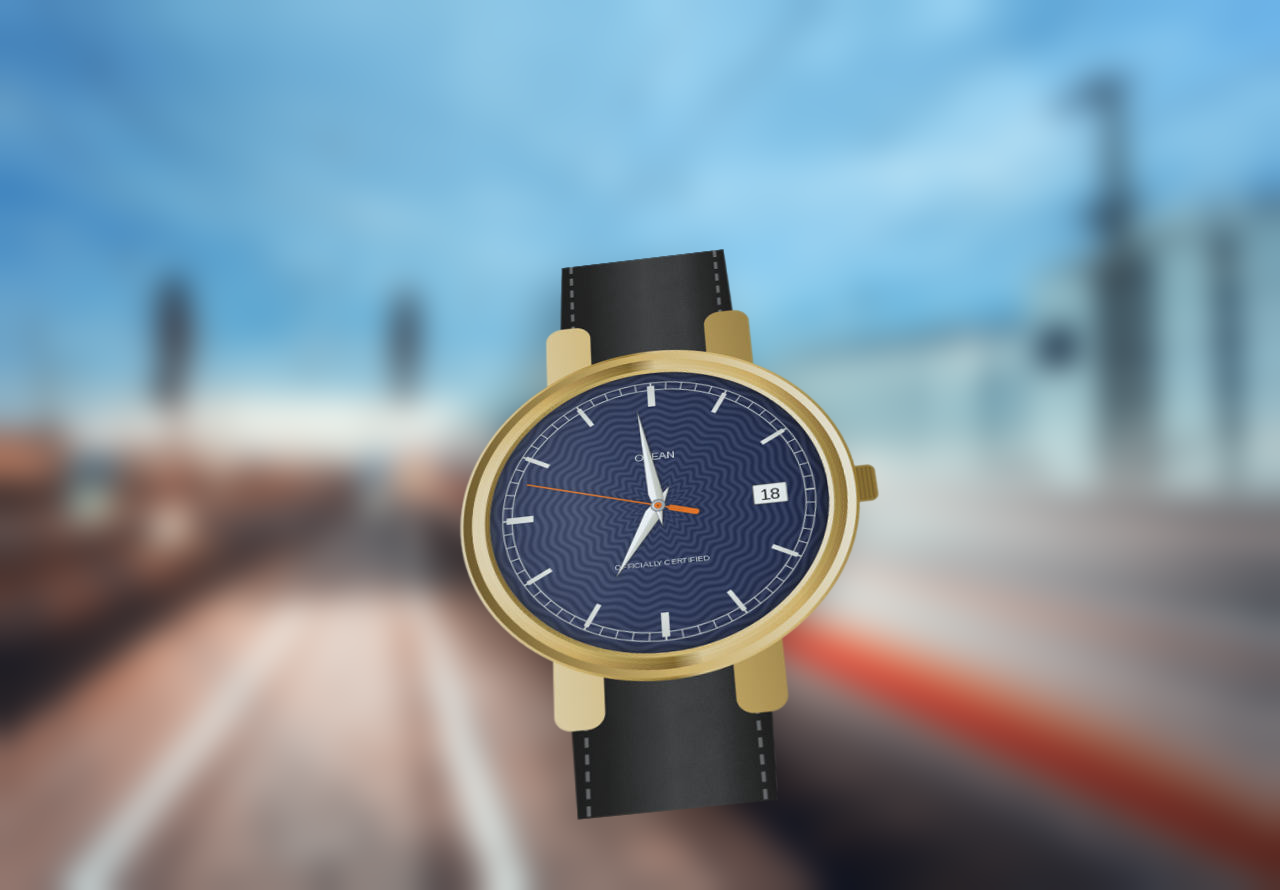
**6:58:48**
